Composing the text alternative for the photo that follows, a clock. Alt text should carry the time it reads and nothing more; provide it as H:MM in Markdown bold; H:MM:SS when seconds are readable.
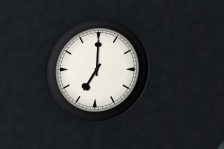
**7:00**
